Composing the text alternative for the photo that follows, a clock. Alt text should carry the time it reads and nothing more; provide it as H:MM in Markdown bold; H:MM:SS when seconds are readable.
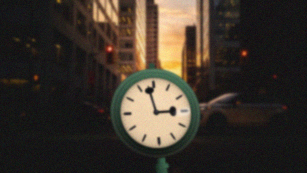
**2:58**
